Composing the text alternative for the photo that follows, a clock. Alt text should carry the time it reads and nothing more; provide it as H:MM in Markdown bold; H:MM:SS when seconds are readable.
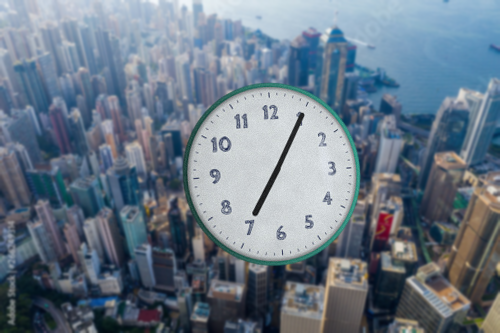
**7:05**
